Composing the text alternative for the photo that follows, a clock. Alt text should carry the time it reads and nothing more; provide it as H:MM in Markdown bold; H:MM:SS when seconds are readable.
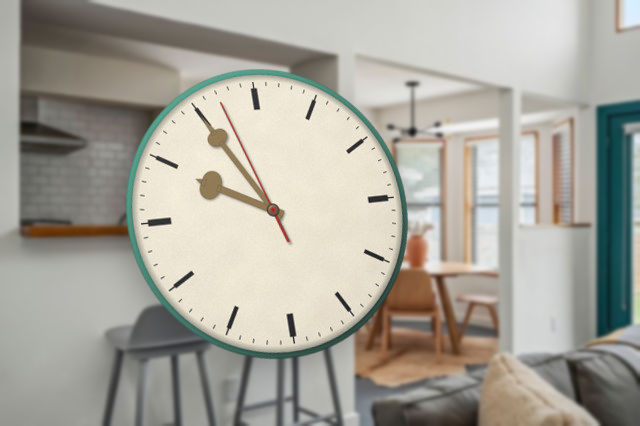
**9:54:57**
